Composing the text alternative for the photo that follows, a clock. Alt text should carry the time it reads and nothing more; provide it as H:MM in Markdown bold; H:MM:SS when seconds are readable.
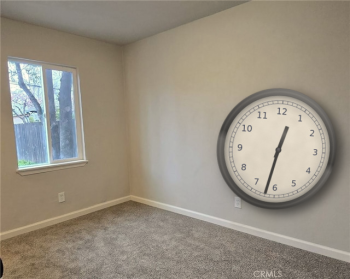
**12:32**
